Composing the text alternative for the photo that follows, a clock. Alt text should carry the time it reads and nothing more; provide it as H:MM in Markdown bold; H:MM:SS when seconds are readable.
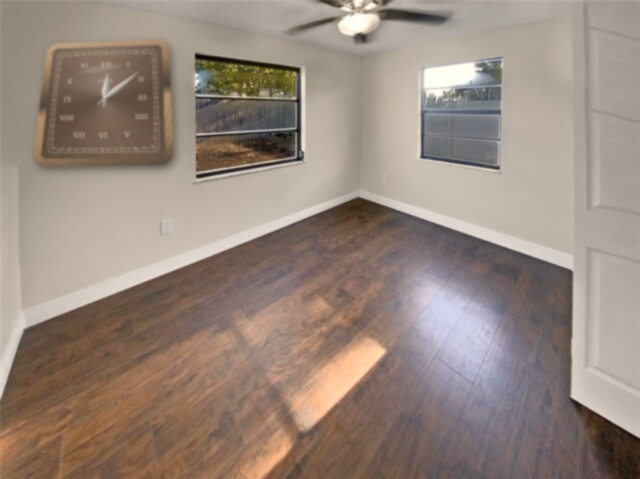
**12:08**
